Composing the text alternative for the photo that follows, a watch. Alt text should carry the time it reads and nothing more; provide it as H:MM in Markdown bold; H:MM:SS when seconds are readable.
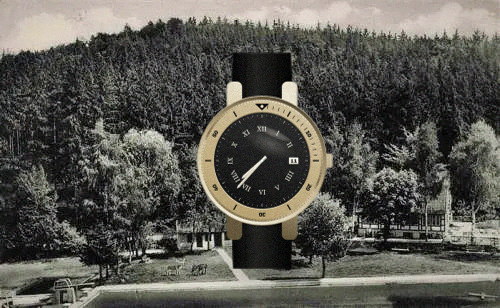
**7:37**
